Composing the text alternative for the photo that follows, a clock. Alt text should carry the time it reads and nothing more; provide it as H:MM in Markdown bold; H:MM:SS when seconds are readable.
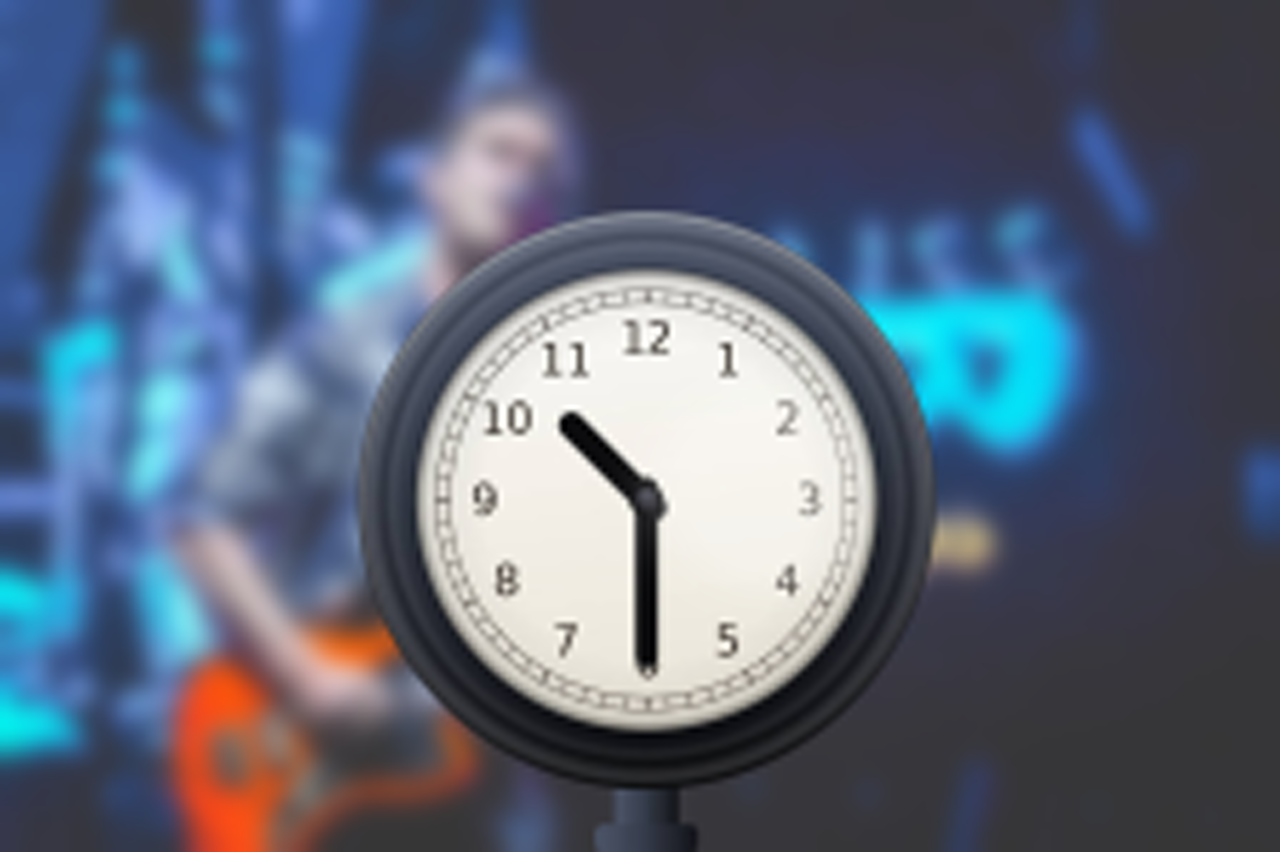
**10:30**
